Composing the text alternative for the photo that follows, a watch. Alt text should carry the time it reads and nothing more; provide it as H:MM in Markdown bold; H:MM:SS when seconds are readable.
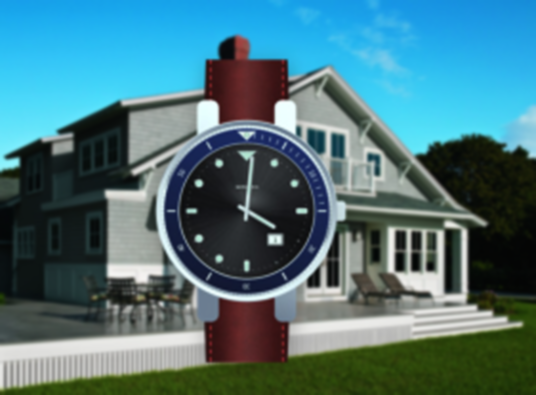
**4:01**
